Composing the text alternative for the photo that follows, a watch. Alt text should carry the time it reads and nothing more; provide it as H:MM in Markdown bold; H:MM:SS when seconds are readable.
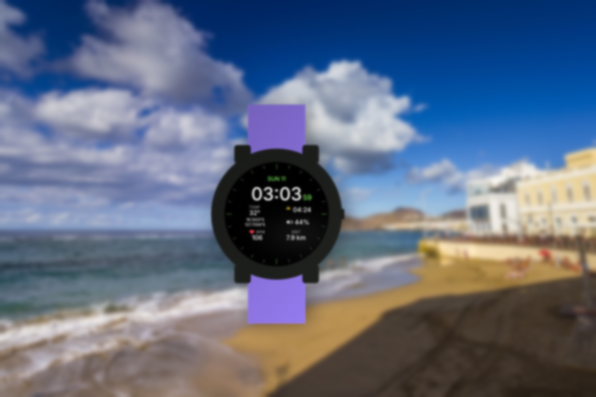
**3:03**
